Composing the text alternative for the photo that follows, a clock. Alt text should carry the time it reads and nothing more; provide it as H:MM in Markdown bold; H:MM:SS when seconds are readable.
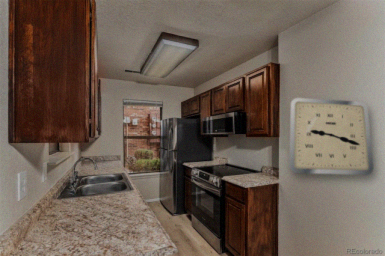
**9:18**
